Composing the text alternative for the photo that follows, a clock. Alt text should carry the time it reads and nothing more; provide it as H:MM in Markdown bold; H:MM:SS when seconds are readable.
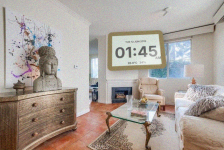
**1:45**
